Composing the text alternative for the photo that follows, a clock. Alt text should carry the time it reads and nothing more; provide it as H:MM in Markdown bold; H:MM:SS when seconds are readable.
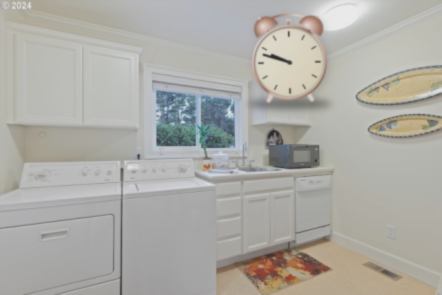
**9:48**
